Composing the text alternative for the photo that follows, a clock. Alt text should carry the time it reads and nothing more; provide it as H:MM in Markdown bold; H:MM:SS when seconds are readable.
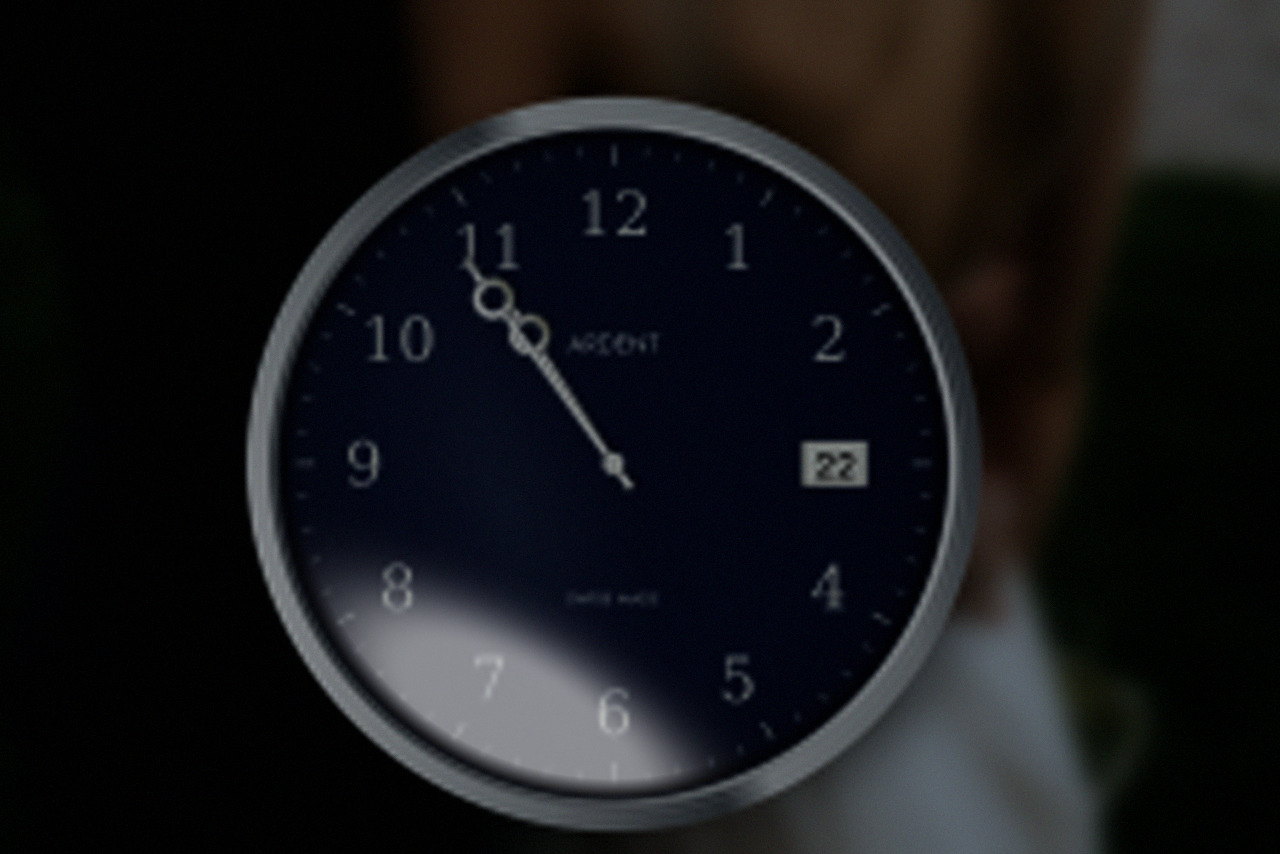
**10:54**
